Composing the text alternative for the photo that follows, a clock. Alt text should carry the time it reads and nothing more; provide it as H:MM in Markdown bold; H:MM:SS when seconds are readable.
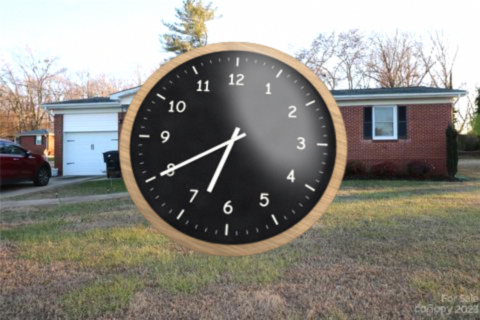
**6:40**
